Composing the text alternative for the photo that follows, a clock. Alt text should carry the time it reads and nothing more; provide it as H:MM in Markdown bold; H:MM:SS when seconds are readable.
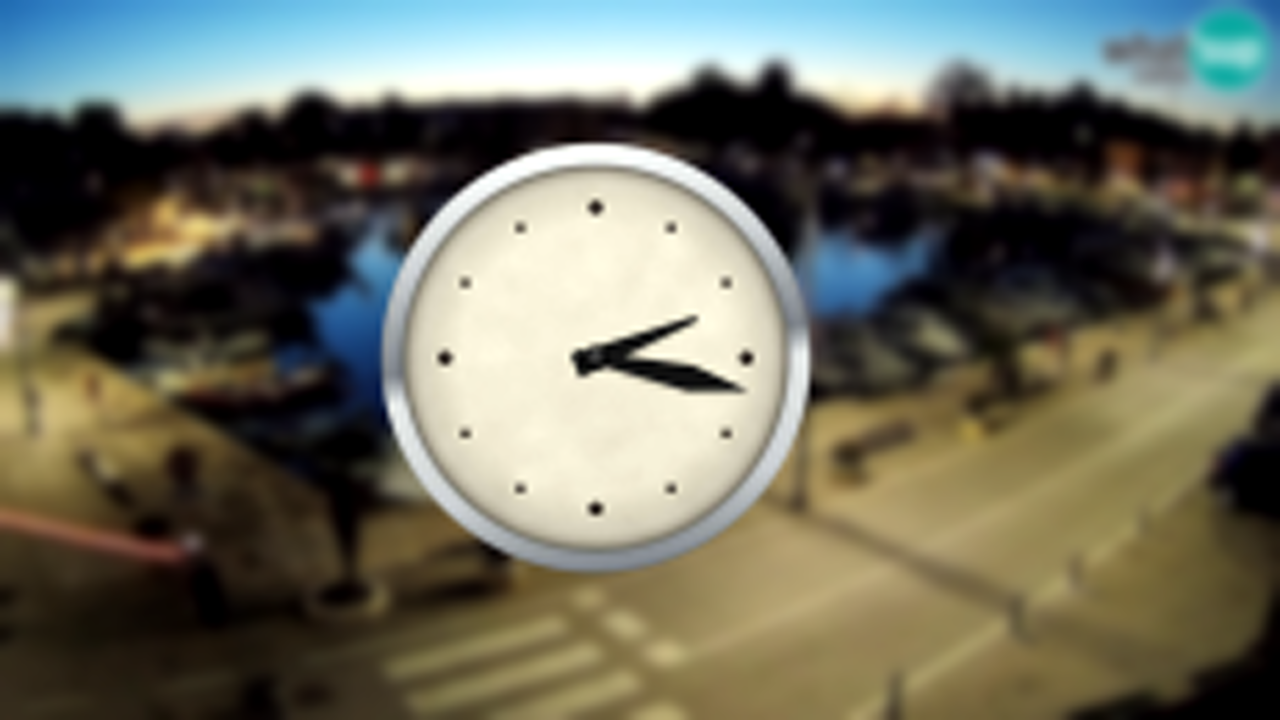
**2:17**
